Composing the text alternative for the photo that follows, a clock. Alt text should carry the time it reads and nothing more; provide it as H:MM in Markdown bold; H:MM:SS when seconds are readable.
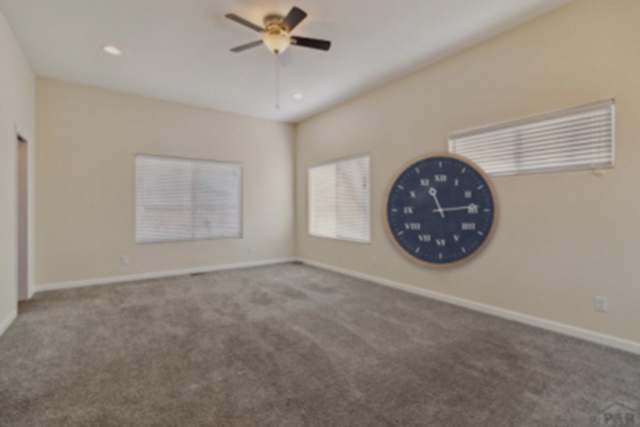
**11:14**
